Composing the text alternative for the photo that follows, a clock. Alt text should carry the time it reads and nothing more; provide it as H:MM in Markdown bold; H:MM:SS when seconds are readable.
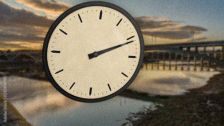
**2:11**
